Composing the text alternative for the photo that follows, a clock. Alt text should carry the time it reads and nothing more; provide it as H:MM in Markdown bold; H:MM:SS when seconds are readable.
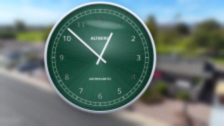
**12:52**
